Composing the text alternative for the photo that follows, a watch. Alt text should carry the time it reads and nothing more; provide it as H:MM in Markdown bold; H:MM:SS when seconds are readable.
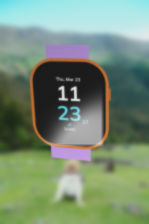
**11:23**
